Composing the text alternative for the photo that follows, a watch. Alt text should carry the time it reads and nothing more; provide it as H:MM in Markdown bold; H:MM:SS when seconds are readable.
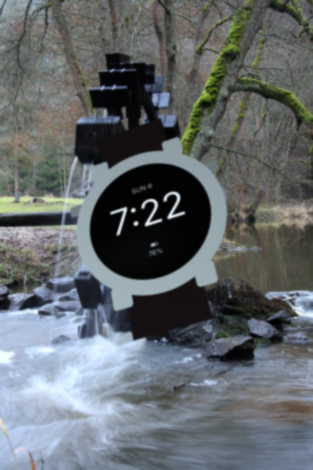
**7:22**
